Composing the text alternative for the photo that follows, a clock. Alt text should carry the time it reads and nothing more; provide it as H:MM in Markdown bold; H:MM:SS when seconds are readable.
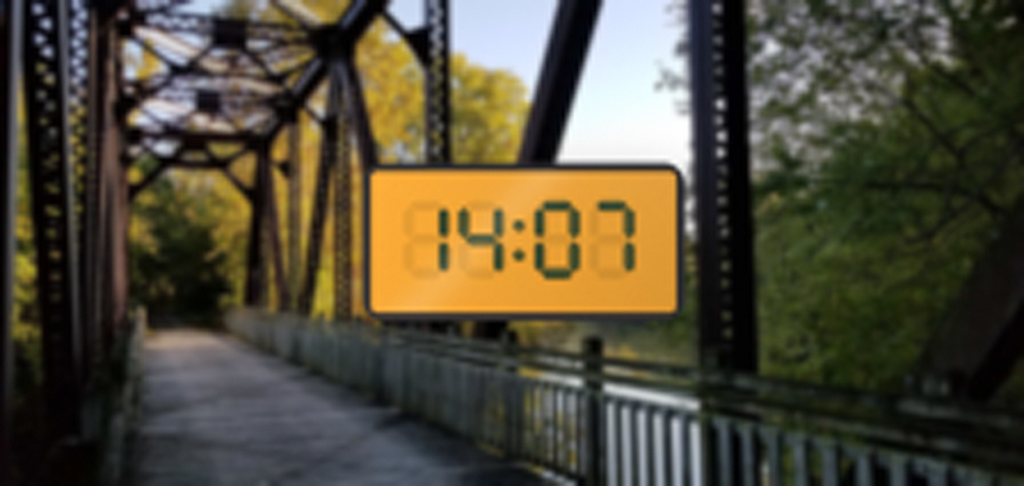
**14:07**
